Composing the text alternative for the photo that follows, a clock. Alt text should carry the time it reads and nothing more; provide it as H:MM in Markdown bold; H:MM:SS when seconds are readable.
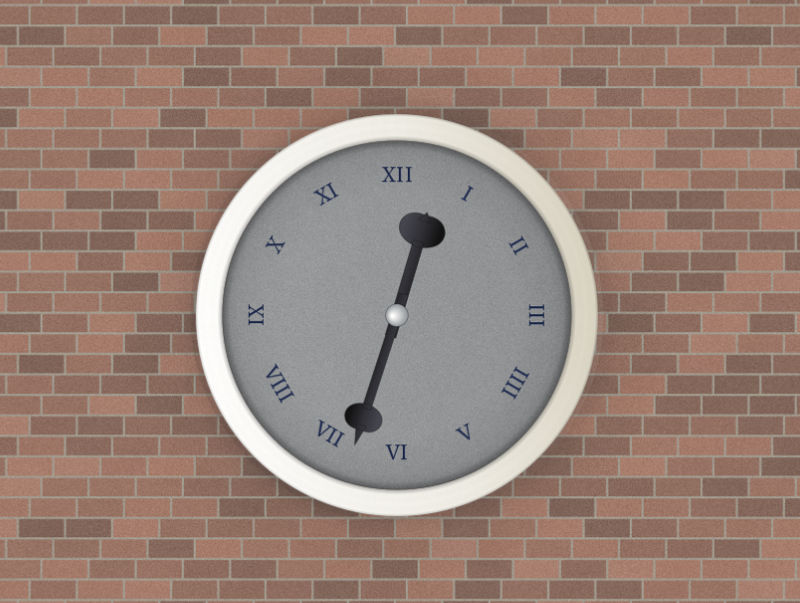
**12:33**
